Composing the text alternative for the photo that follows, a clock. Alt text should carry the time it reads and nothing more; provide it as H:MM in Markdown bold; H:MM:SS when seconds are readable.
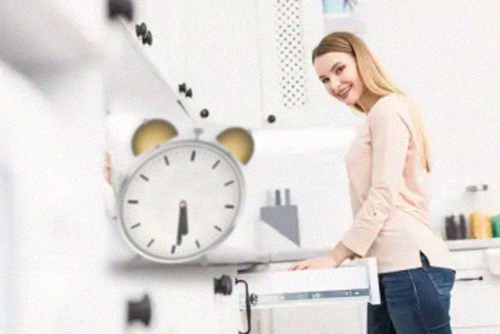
**5:29**
